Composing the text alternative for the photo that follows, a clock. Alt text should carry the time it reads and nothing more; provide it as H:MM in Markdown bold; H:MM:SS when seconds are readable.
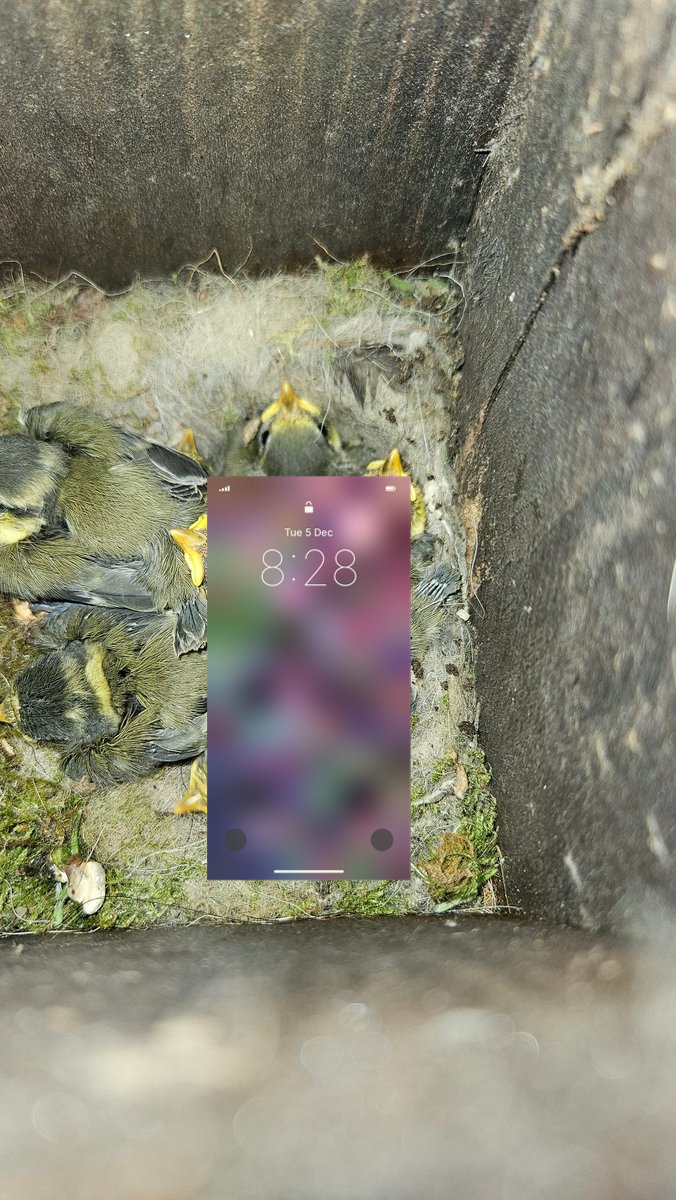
**8:28**
